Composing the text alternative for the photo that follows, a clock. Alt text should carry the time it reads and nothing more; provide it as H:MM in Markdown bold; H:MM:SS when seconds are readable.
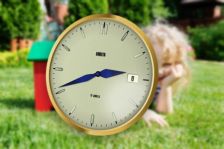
**2:41**
